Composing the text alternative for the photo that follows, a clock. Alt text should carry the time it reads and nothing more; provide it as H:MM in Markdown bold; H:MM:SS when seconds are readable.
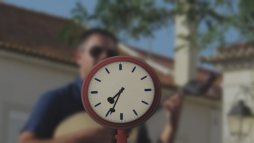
**7:34**
